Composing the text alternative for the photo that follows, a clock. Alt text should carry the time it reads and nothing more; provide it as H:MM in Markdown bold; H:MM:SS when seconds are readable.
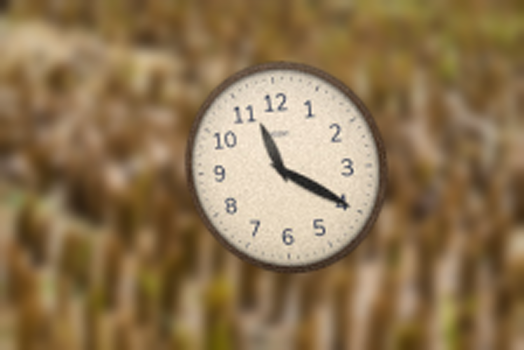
**11:20**
